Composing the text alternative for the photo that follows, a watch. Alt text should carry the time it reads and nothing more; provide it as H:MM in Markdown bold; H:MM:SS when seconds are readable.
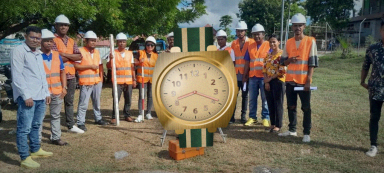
**8:19**
